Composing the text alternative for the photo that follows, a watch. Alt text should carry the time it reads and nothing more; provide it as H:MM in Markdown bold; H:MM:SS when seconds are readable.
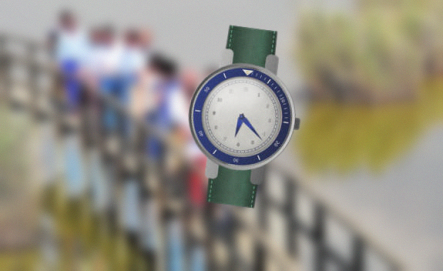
**6:22**
